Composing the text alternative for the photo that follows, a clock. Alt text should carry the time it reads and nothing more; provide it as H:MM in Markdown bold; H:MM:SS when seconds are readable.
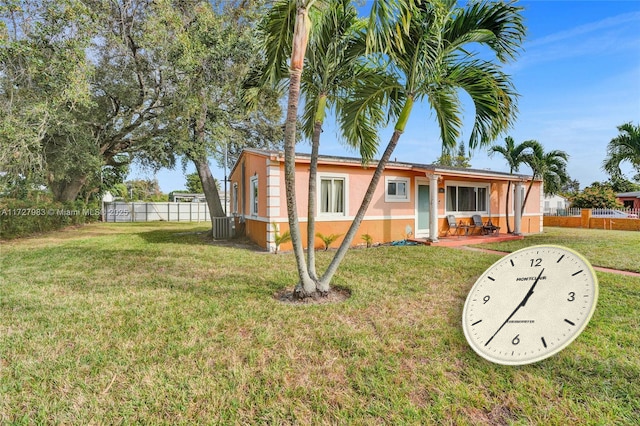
**12:35**
